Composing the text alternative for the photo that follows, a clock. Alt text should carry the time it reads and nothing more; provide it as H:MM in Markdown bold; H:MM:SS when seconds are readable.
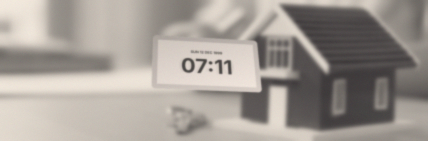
**7:11**
